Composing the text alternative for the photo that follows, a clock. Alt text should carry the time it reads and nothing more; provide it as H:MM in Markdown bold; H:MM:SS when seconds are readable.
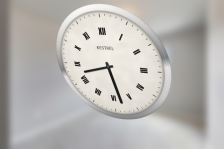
**8:28**
